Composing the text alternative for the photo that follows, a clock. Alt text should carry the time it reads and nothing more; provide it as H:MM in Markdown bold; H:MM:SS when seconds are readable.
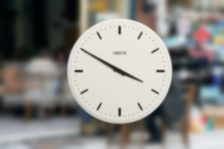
**3:50**
